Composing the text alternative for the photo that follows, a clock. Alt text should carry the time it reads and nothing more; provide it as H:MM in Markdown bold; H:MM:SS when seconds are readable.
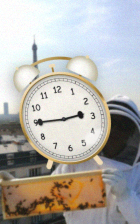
**2:45**
